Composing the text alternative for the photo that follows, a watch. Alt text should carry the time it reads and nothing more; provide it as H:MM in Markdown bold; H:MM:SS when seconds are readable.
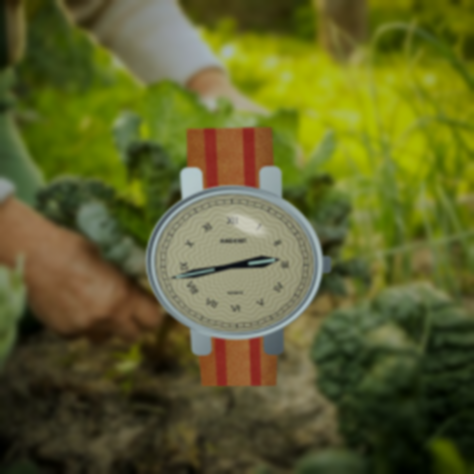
**2:43**
